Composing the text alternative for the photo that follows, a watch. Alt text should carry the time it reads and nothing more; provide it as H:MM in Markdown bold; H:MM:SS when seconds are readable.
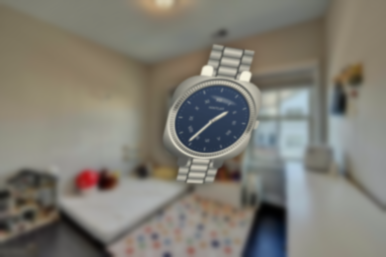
**1:36**
